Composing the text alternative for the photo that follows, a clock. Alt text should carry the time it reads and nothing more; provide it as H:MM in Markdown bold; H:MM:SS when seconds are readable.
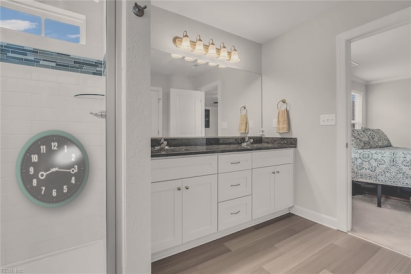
**8:16**
